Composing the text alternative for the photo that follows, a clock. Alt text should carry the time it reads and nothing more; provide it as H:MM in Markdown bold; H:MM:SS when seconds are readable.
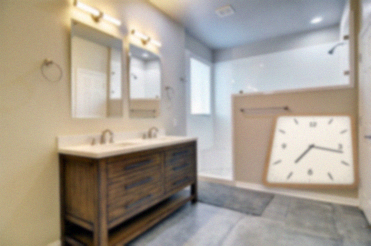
**7:17**
